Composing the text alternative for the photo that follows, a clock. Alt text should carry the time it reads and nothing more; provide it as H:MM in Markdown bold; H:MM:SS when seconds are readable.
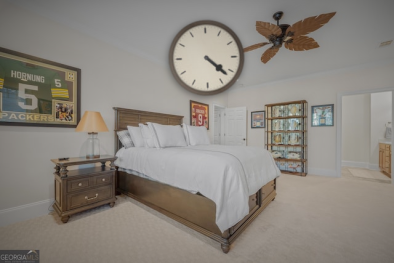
**4:22**
